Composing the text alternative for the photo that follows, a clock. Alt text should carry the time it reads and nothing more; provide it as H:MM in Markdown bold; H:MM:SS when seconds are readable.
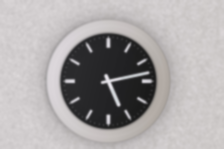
**5:13**
